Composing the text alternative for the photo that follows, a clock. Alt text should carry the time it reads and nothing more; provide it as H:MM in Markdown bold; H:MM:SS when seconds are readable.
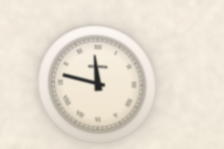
**11:47**
